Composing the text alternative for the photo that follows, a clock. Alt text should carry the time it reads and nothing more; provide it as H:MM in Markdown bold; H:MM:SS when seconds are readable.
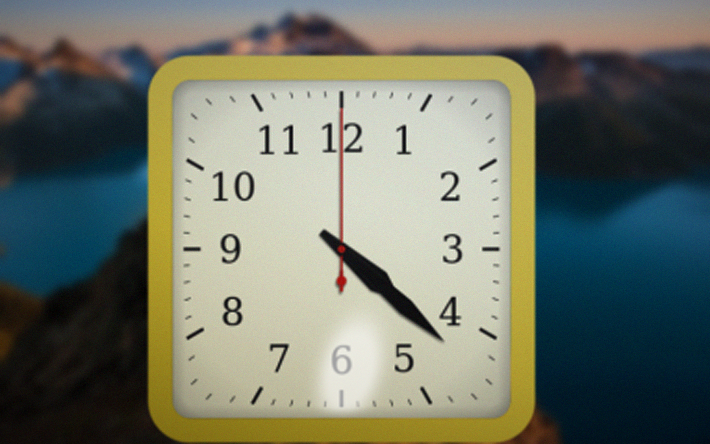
**4:22:00**
